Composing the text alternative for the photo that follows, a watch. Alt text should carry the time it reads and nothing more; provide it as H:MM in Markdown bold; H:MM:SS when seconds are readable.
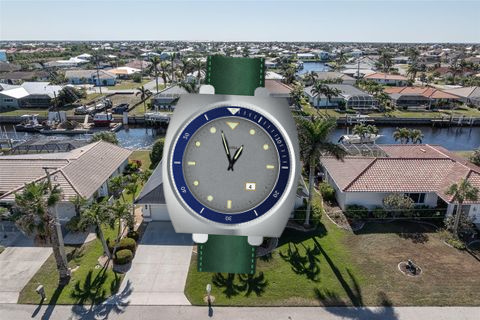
**12:57**
